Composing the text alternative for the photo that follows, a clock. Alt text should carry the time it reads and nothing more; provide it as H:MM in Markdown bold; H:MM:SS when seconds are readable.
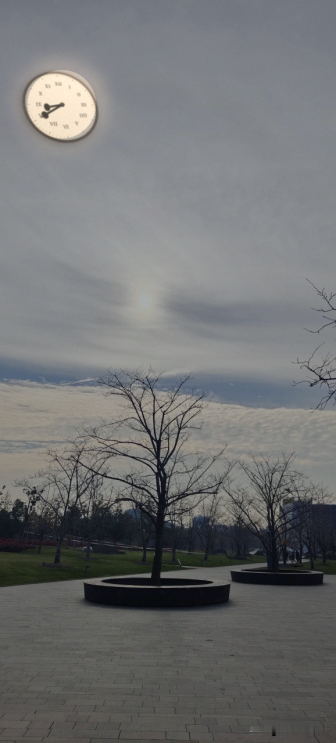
**8:40**
